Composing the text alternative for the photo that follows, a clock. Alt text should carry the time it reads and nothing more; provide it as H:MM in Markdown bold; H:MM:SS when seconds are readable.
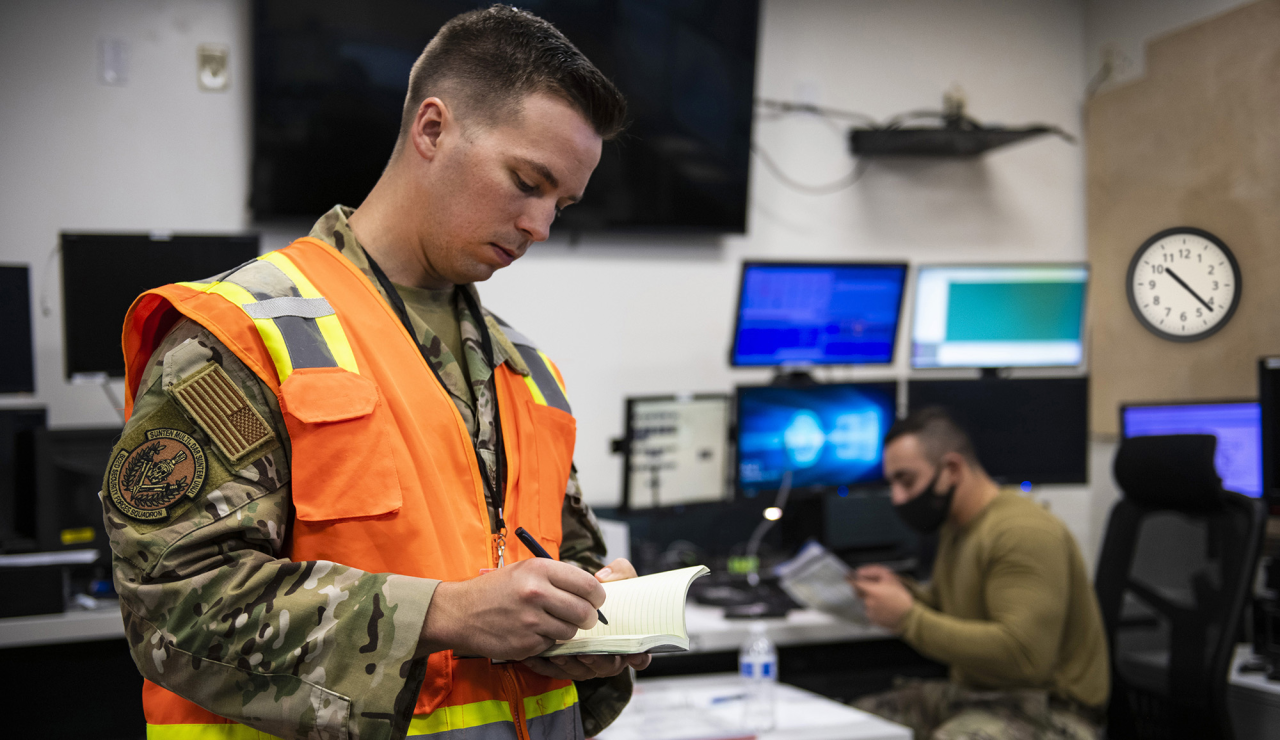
**10:22**
